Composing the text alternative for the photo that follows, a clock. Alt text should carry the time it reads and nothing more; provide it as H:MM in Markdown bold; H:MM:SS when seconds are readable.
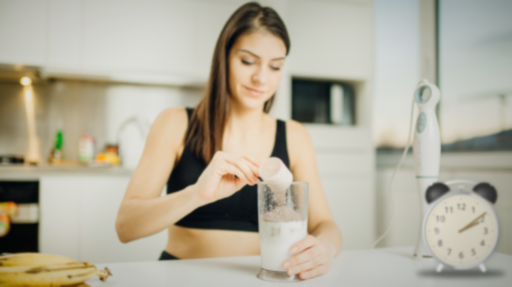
**2:09**
